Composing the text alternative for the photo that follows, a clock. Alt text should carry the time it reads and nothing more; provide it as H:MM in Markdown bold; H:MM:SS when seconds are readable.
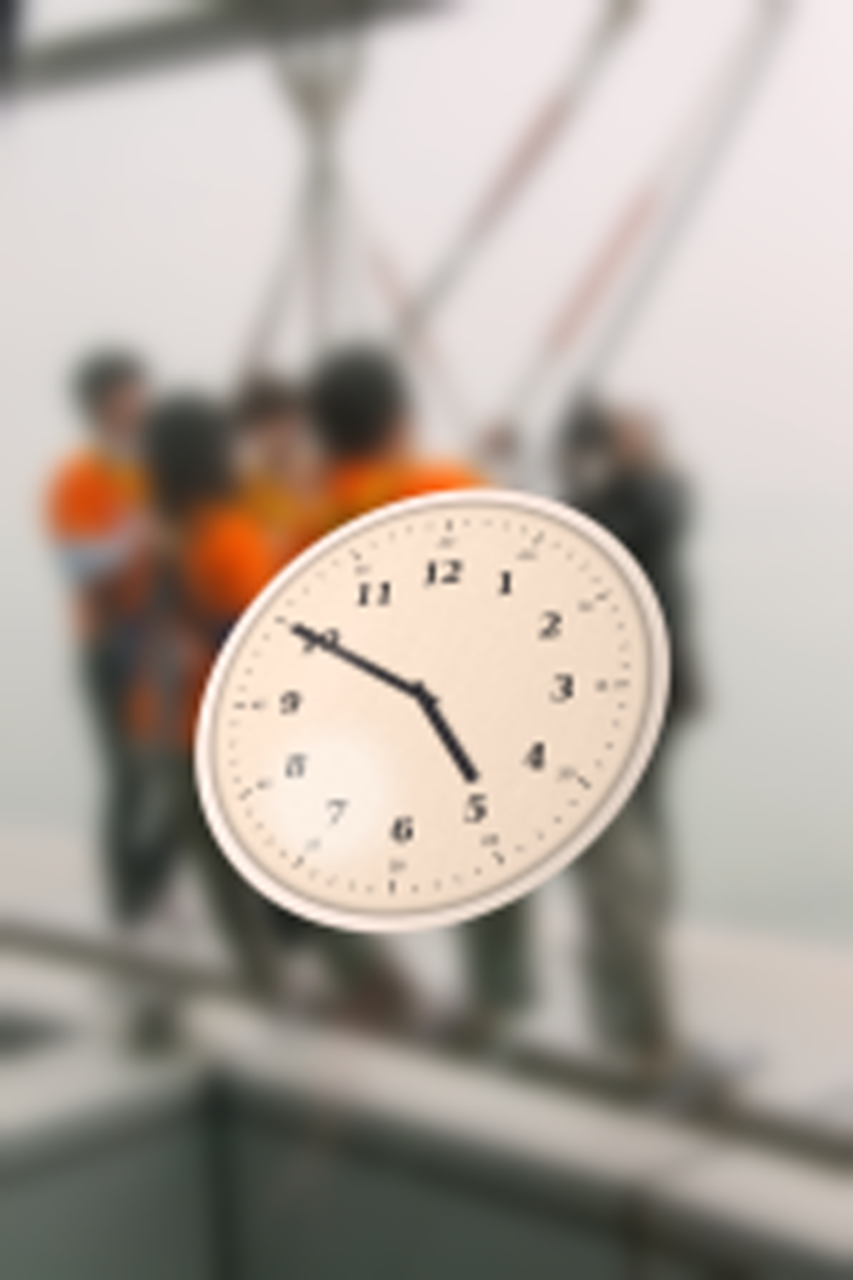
**4:50**
